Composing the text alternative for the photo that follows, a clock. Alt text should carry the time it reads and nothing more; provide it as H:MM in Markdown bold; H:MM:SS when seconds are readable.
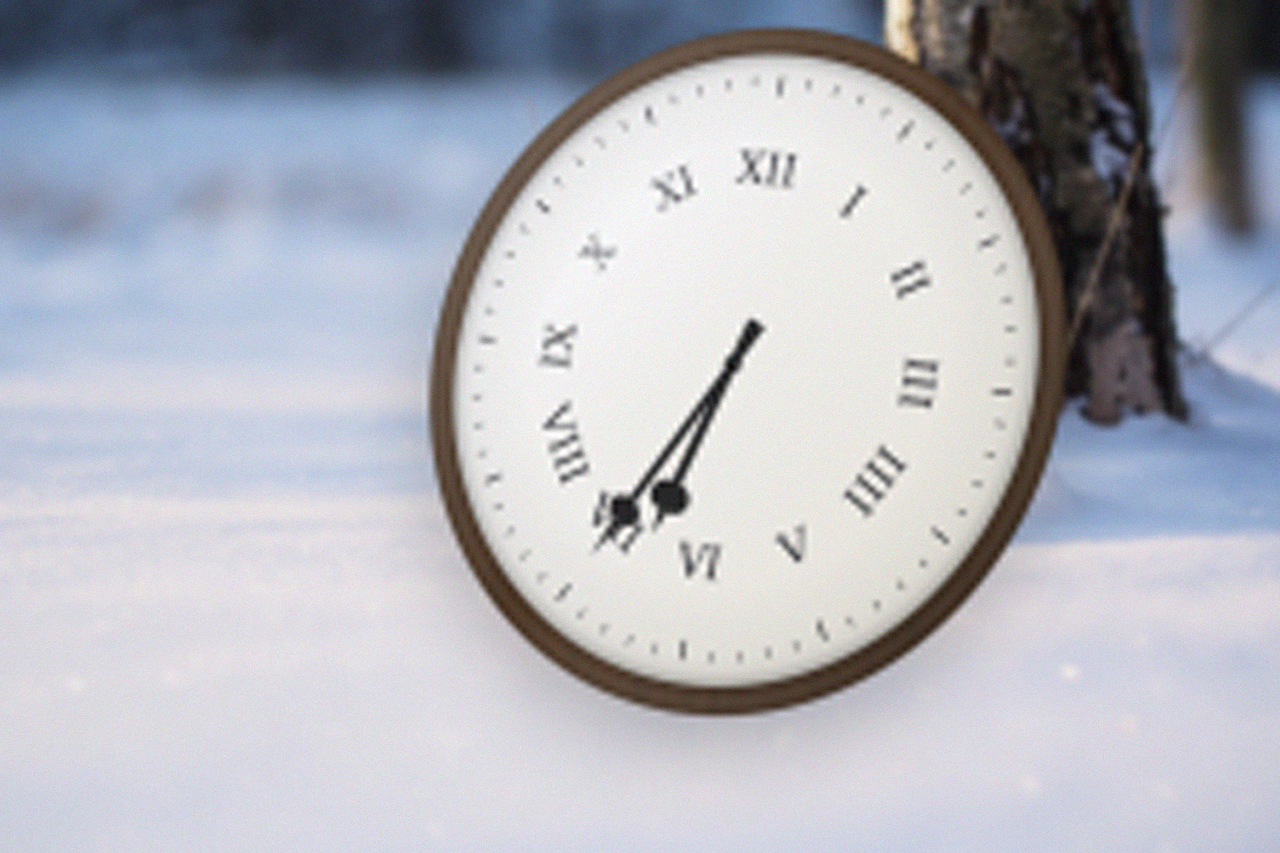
**6:35**
